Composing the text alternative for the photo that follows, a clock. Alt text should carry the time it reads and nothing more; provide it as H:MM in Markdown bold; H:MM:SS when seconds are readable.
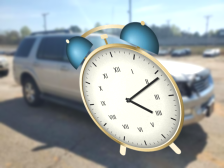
**4:11**
